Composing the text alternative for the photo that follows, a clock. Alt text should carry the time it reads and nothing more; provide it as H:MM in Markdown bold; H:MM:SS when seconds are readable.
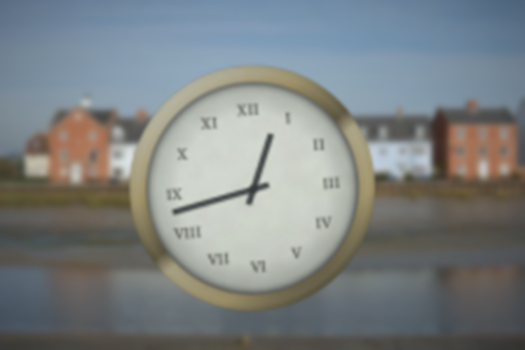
**12:43**
